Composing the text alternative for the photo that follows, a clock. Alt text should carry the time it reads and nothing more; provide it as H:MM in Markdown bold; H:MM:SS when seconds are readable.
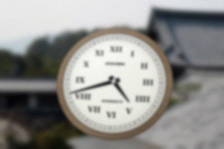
**4:42**
